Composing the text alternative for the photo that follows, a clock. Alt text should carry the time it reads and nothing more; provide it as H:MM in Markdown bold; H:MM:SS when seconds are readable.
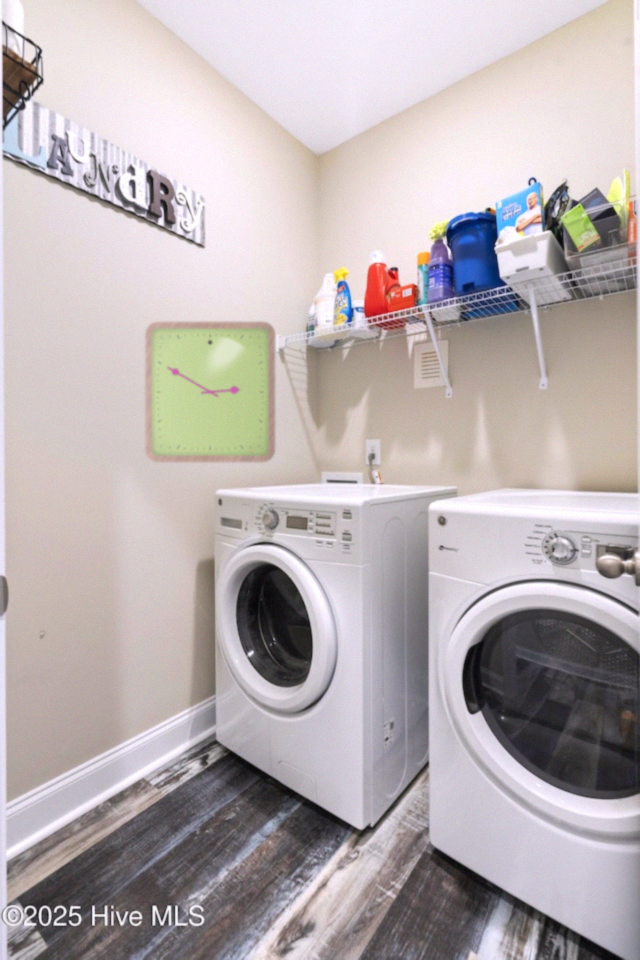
**2:50**
